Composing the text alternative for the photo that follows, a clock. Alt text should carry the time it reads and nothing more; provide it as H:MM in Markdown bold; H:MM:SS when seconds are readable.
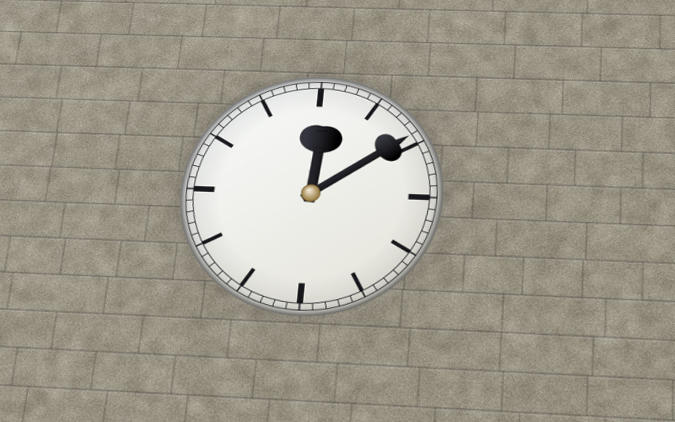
**12:09**
